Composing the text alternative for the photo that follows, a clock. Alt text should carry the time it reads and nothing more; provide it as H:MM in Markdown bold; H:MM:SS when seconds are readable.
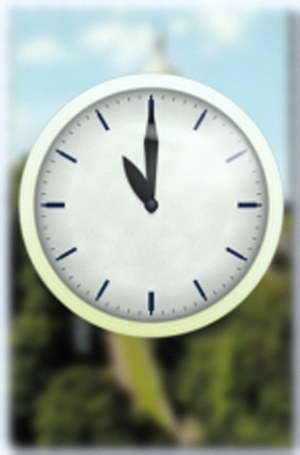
**11:00**
